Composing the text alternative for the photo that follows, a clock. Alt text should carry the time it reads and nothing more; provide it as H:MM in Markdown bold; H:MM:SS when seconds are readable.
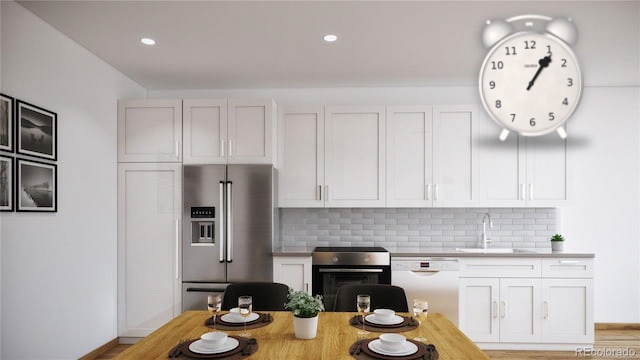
**1:06**
